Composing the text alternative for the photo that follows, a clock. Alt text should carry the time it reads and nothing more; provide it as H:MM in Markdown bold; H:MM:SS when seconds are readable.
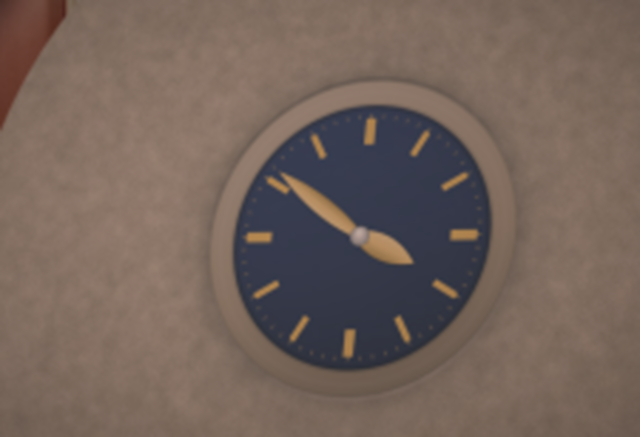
**3:51**
